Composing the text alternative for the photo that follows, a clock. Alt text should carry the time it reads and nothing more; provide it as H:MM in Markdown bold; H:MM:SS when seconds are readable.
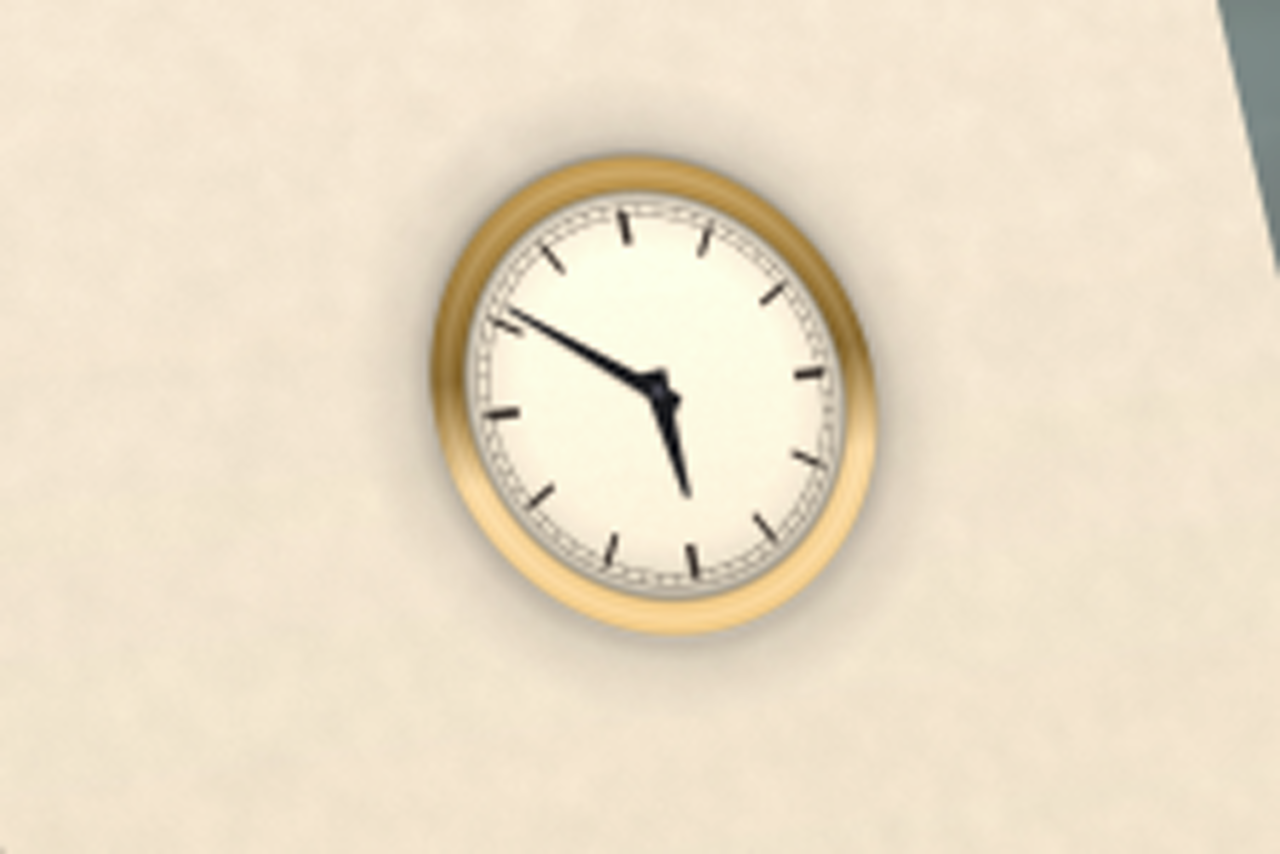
**5:51**
